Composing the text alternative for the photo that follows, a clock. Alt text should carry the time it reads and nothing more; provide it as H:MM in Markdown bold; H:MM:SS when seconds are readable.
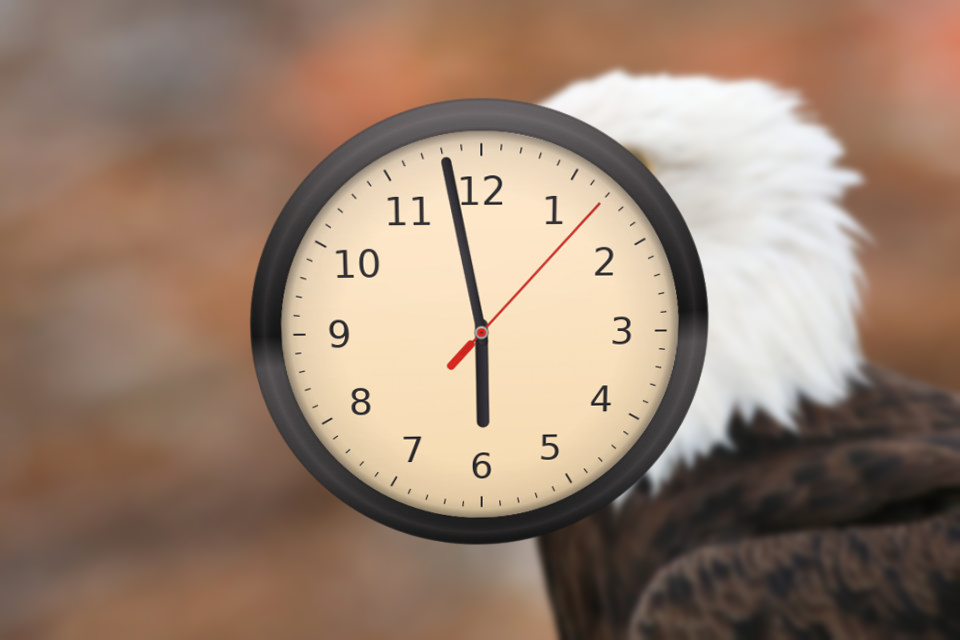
**5:58:07**
